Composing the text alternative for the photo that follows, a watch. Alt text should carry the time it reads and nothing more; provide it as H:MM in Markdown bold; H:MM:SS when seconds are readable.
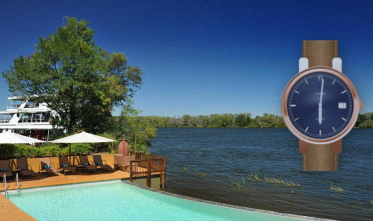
**6:01**
